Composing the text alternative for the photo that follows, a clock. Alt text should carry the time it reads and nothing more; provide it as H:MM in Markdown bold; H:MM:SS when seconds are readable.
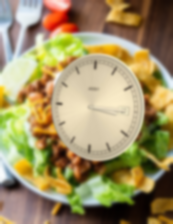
**3:15**
